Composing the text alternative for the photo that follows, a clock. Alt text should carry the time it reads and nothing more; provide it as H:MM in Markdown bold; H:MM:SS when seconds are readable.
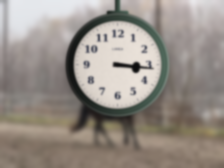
**3:16**
